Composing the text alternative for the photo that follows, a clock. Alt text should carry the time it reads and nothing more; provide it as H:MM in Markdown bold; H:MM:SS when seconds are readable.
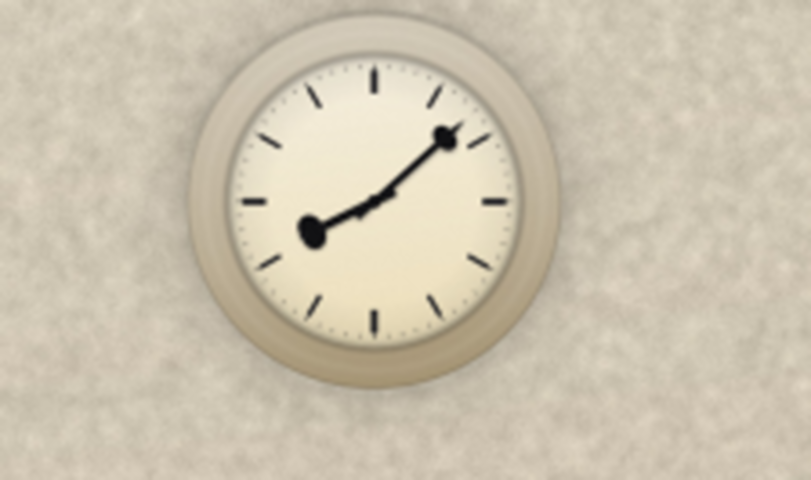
**8:08**
